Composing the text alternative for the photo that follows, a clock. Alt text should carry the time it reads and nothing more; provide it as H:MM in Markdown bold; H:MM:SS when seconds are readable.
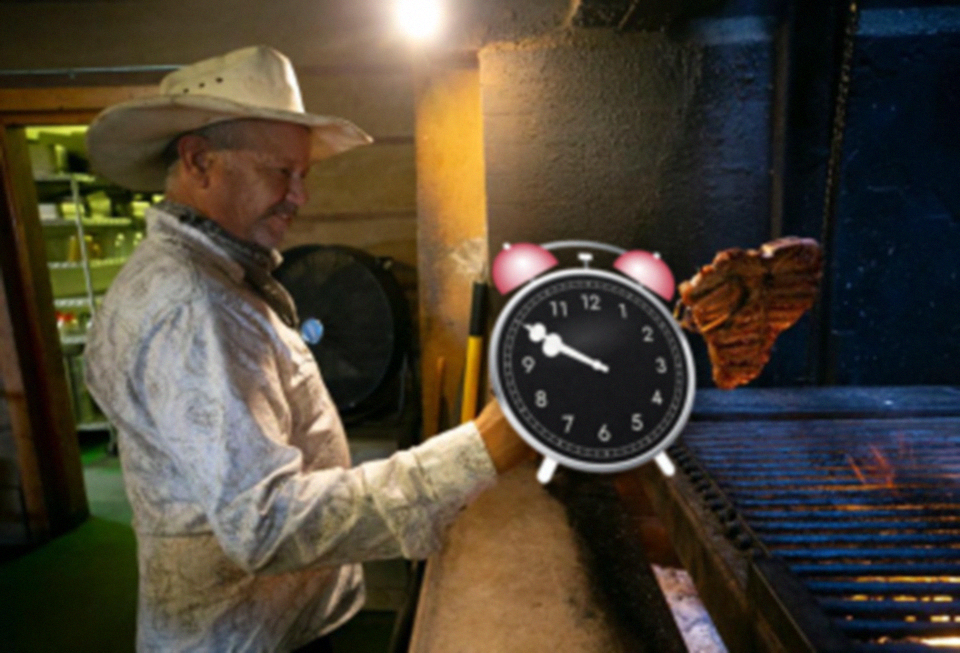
**9:50**
